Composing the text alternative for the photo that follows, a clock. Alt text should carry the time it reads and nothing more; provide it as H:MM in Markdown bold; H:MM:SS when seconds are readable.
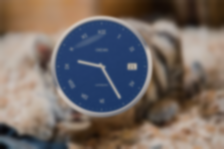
**9:25**
